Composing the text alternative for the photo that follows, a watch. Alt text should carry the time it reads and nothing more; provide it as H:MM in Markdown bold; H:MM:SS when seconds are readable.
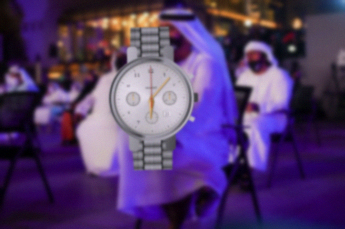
**6:07**
